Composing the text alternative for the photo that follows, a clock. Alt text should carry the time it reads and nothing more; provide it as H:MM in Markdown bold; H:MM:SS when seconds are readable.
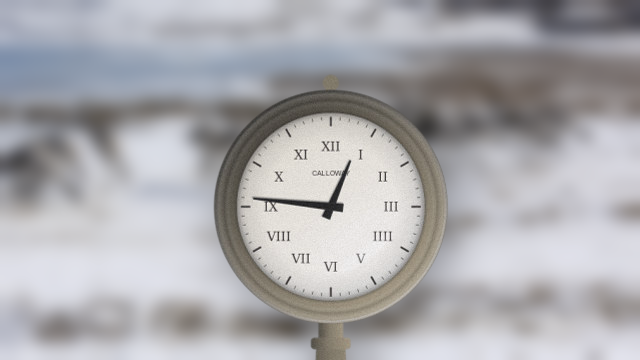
**12:46**
